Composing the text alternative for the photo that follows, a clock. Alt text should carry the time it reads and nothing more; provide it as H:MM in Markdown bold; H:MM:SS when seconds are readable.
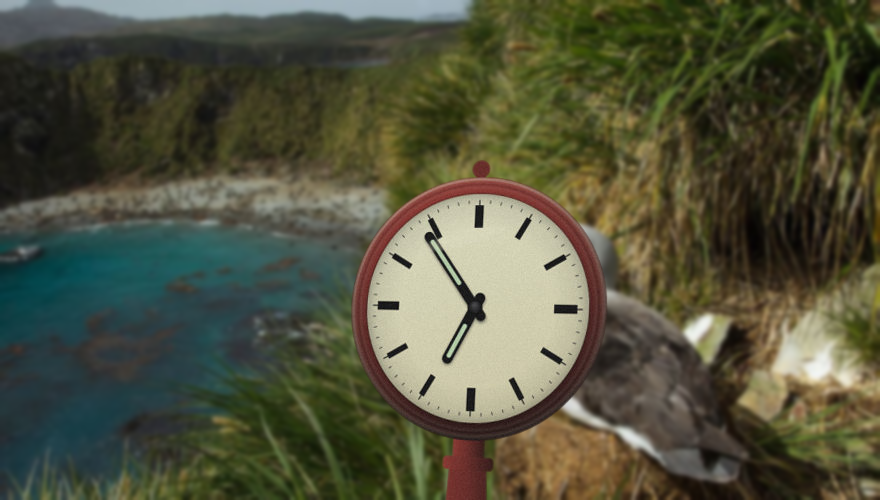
**6:54**
